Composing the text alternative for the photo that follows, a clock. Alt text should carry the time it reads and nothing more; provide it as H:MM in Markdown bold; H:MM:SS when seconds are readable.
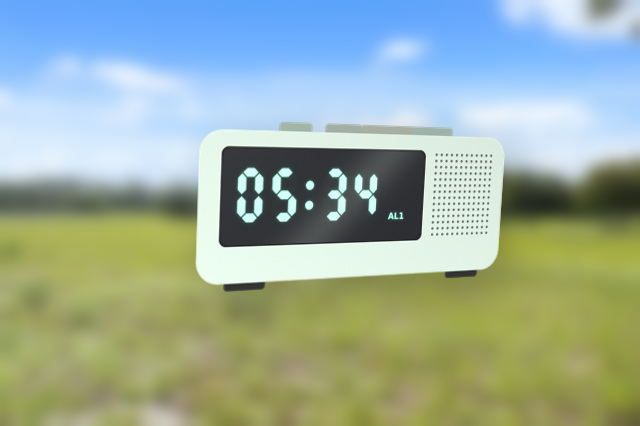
**5:34**
